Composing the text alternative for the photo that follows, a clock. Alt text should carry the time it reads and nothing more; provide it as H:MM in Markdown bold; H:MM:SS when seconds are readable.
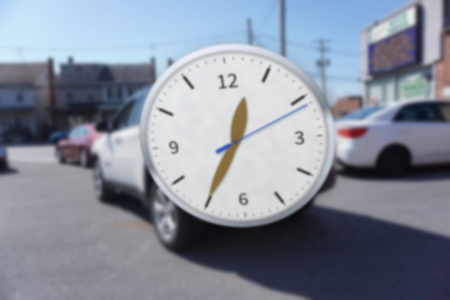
**12:35:11**
